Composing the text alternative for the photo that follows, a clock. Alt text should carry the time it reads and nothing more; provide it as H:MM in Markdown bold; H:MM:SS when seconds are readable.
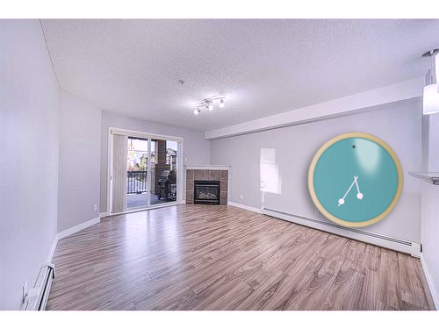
**5:36**
